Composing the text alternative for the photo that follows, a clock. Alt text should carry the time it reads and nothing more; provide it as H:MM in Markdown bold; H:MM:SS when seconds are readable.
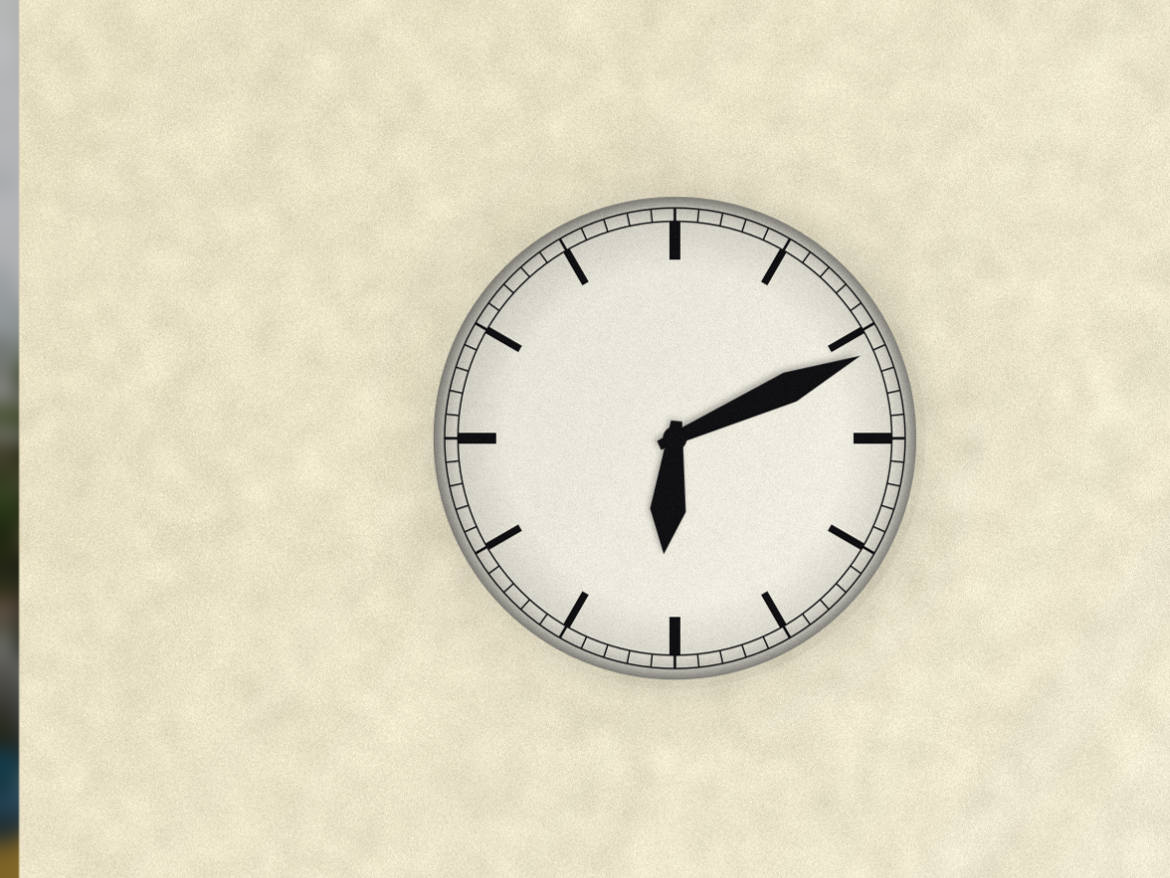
**6:11**
